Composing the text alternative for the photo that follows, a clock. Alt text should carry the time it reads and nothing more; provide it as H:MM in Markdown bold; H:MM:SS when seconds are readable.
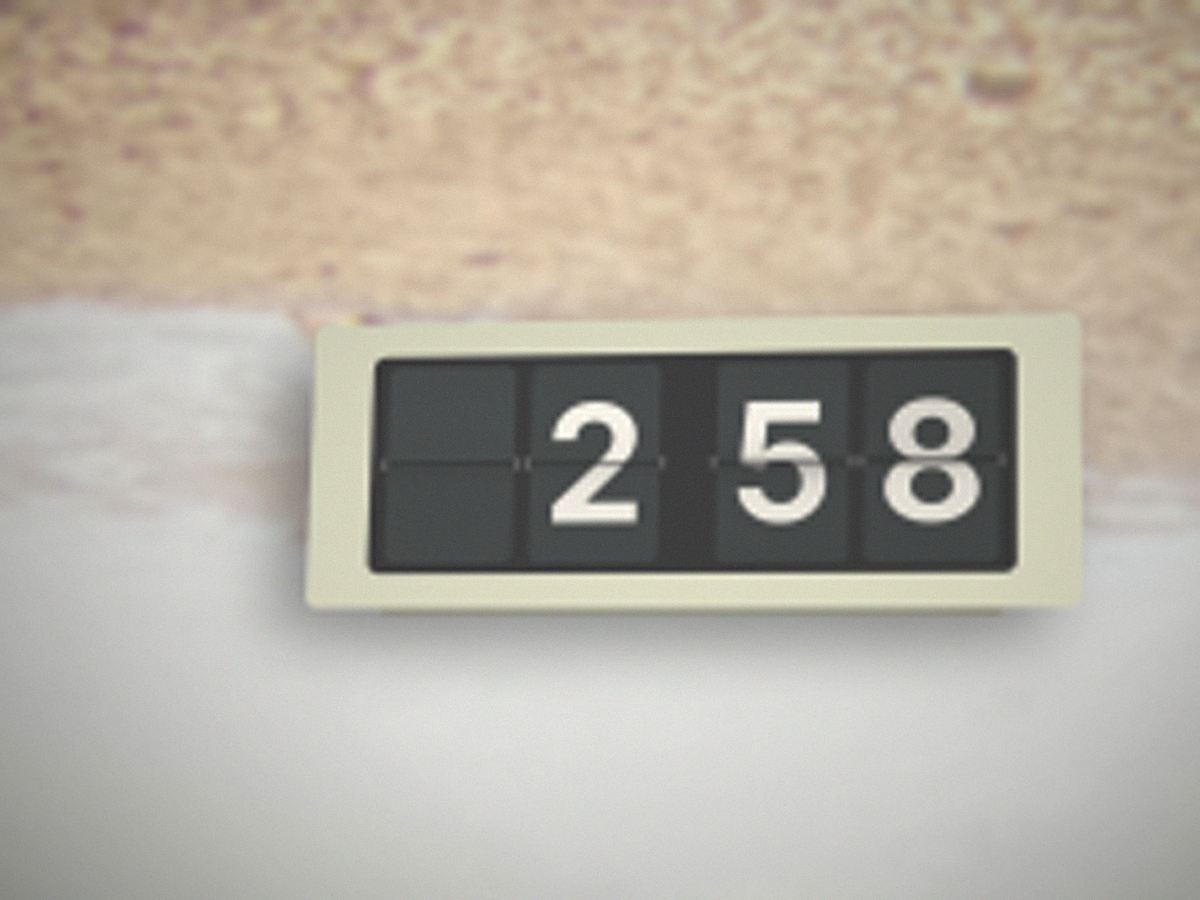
**2:58**
